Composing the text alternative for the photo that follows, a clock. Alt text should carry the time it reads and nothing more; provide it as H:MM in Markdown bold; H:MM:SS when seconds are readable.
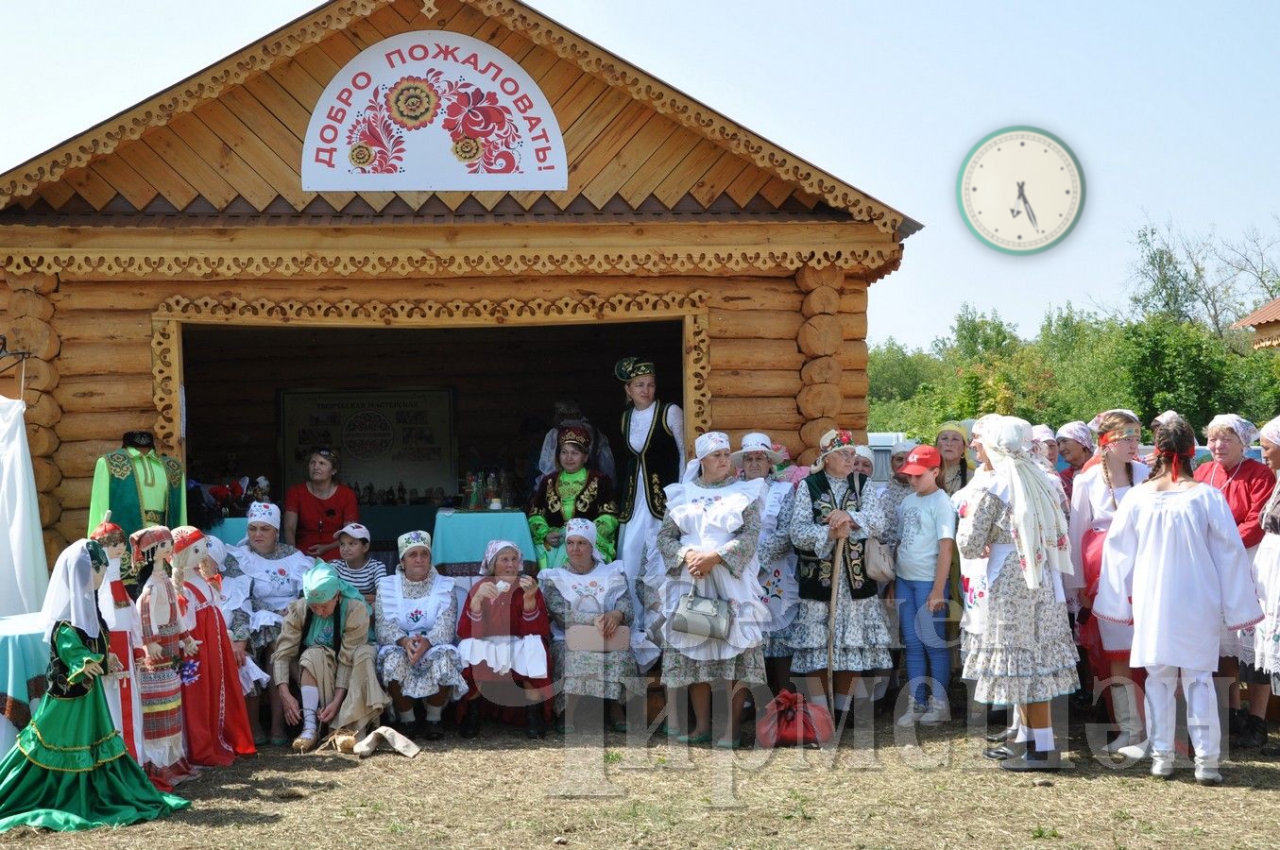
**6:26**
